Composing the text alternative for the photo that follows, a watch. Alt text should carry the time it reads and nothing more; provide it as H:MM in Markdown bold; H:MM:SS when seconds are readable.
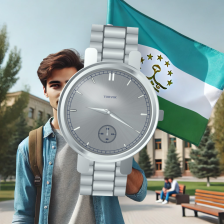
**9:20**
